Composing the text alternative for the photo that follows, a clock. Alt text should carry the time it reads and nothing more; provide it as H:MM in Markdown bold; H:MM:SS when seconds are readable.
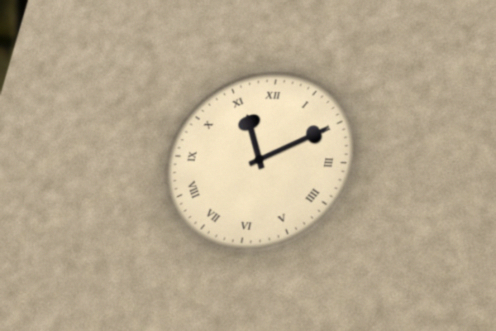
**11:10**
